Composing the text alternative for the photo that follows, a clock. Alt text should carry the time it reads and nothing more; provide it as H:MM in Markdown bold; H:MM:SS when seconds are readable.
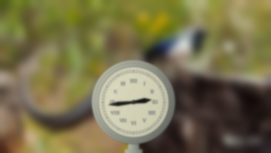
**2:44**
